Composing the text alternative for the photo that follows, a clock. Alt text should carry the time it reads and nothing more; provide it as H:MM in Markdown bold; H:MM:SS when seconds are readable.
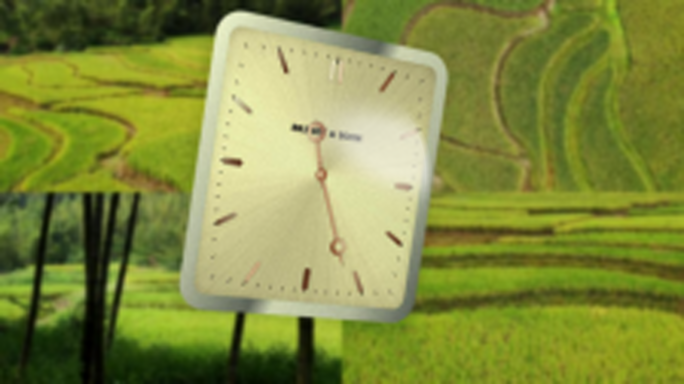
**11:26**
